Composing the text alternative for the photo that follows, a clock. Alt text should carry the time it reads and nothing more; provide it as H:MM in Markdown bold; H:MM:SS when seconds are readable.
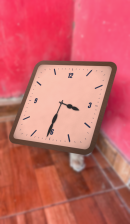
**3:31**
